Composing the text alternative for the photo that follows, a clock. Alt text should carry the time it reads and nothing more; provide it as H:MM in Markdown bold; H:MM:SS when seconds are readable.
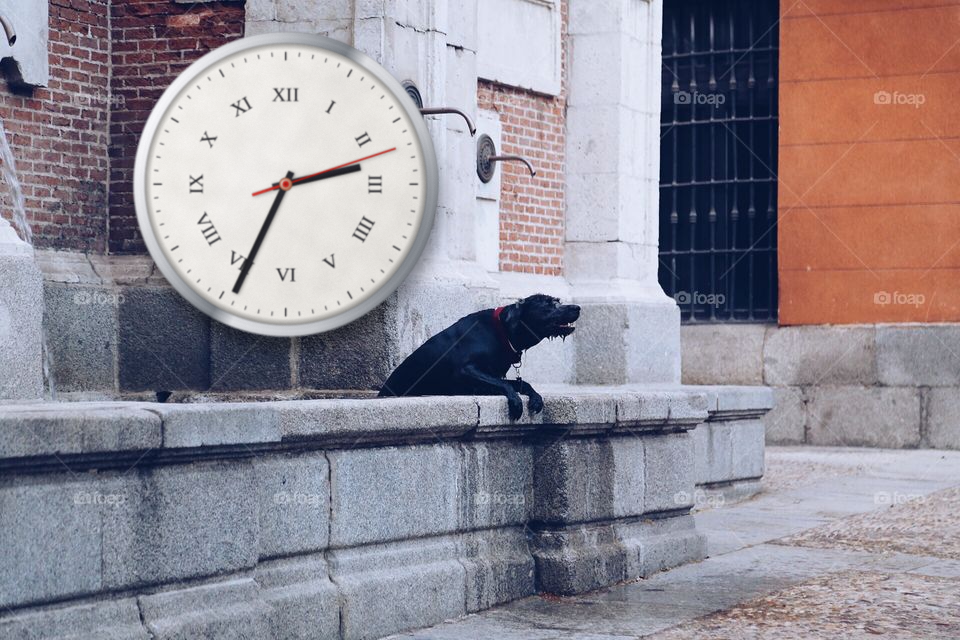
**2:34:12**
